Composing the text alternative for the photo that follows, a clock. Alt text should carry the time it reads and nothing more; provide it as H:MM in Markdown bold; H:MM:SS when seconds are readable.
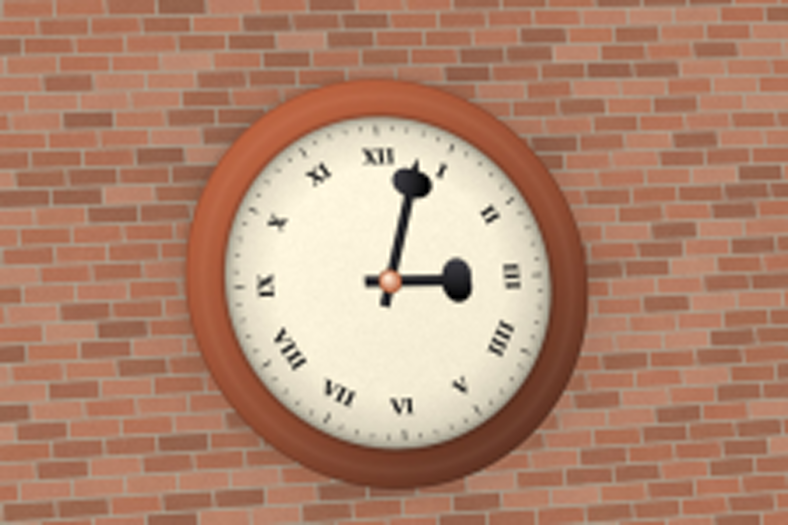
**3:03**
